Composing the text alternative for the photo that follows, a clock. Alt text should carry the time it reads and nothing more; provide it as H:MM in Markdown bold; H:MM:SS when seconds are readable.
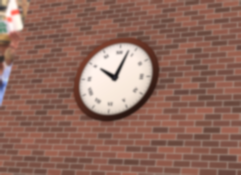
**10:03**
